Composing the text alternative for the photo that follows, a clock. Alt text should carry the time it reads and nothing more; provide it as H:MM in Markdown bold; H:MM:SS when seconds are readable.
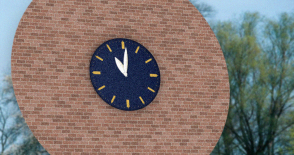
**11:01**
